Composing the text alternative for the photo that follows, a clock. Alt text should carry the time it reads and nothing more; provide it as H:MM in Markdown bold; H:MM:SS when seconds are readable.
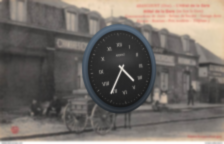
**4:36**
